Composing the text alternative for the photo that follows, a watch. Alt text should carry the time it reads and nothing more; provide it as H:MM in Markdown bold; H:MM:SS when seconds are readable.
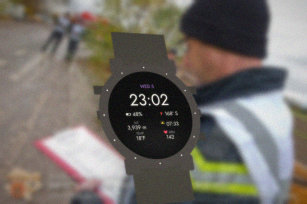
**23:02**
